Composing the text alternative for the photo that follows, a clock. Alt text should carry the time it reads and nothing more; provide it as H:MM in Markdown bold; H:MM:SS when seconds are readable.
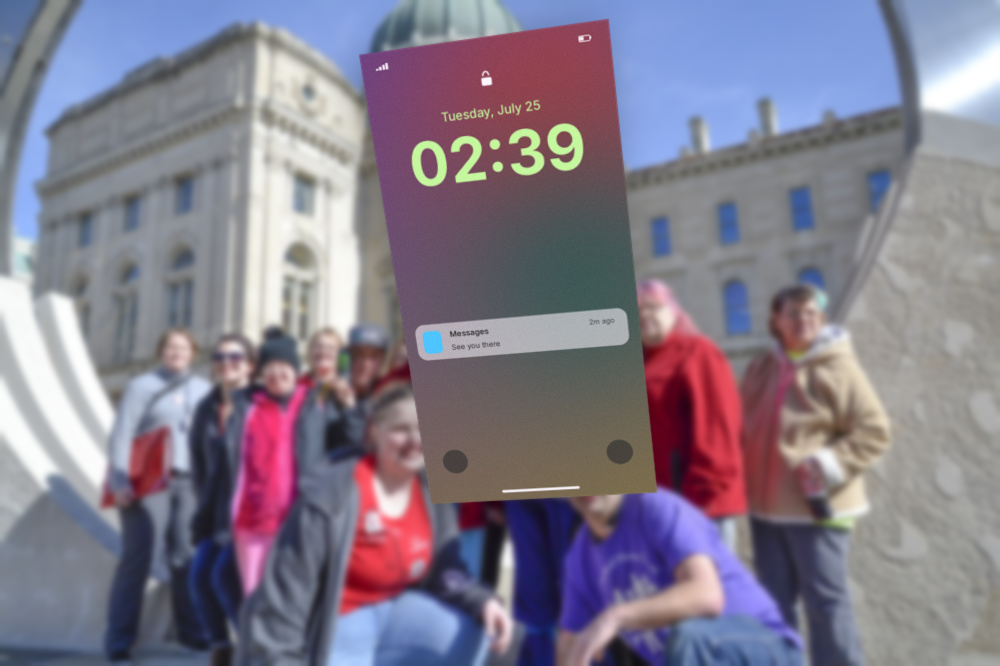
**2:39**
